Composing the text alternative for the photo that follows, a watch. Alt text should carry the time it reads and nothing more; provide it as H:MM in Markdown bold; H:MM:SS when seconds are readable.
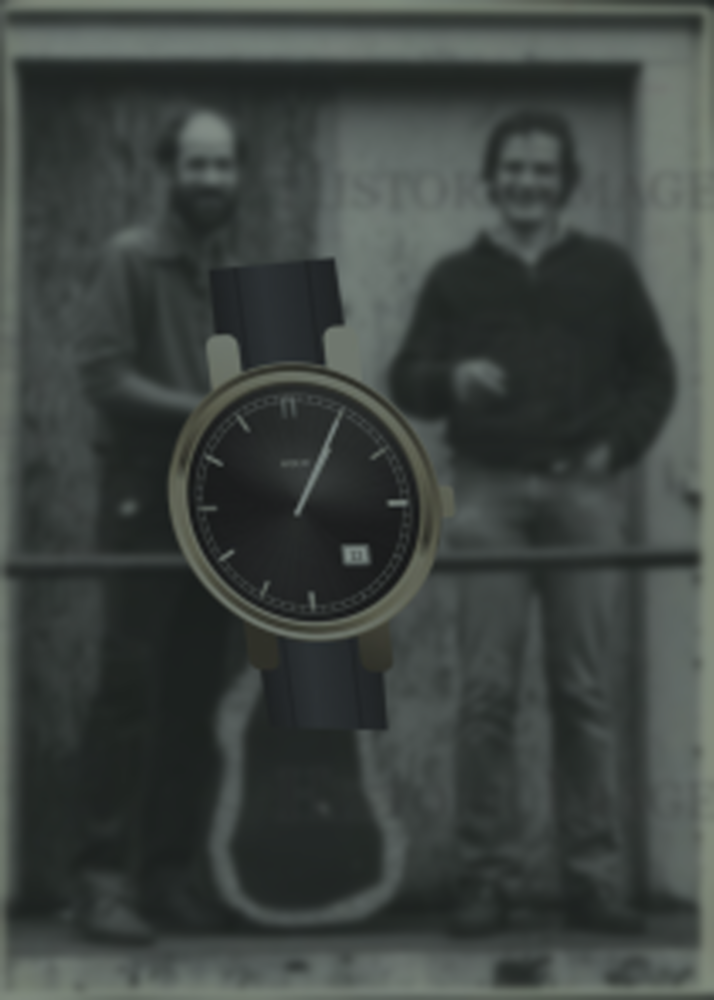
**1:05**
